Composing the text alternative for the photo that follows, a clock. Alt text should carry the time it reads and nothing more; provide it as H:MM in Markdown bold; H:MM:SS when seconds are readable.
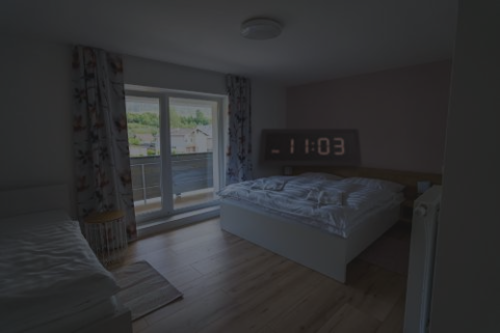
**11:03**
